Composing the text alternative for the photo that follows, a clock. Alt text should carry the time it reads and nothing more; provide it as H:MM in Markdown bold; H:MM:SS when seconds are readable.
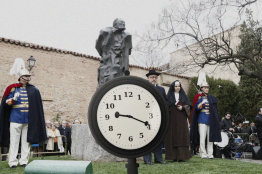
**9:19**
